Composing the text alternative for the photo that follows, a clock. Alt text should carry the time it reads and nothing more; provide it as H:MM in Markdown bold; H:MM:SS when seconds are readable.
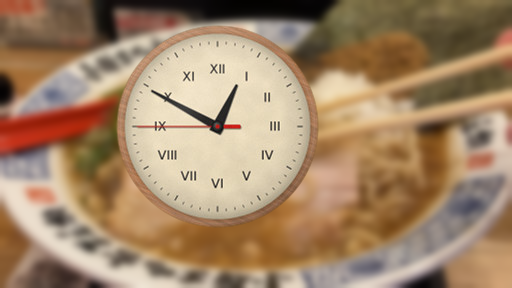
**12:49:45**
